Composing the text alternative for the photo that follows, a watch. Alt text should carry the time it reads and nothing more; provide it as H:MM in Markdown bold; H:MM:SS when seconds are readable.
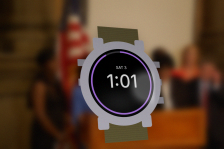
**1:01**
